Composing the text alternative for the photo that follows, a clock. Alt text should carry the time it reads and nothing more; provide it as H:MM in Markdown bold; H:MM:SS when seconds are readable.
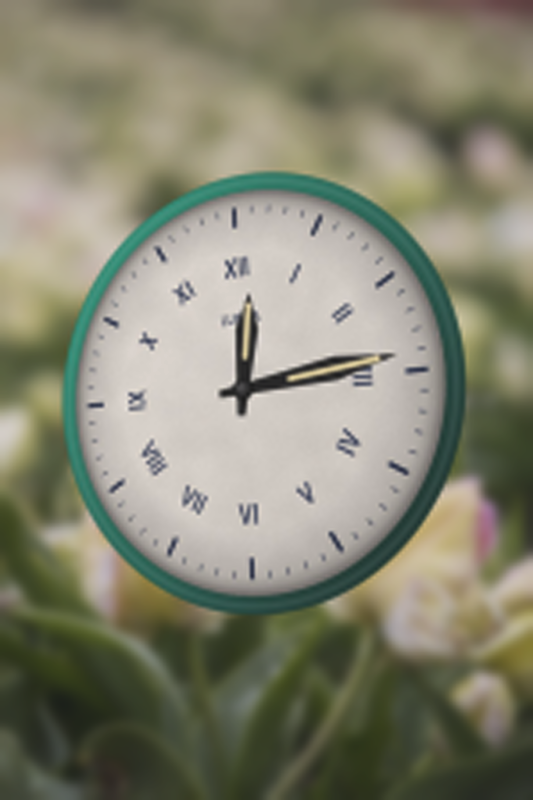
**12:14**
